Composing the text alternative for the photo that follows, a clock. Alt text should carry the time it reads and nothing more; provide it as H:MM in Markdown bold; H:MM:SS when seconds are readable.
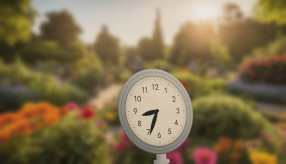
**8:34**
